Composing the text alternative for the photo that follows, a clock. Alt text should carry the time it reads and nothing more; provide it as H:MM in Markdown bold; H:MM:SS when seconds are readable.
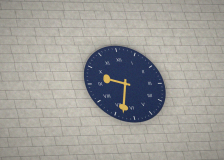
**9:33**
